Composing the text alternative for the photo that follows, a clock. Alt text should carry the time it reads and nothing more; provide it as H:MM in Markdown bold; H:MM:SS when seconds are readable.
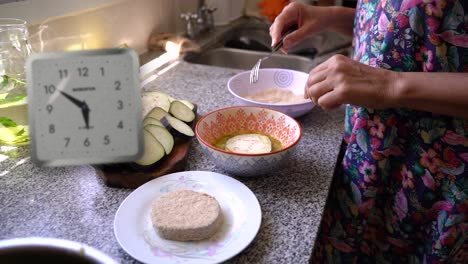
**5:51**
